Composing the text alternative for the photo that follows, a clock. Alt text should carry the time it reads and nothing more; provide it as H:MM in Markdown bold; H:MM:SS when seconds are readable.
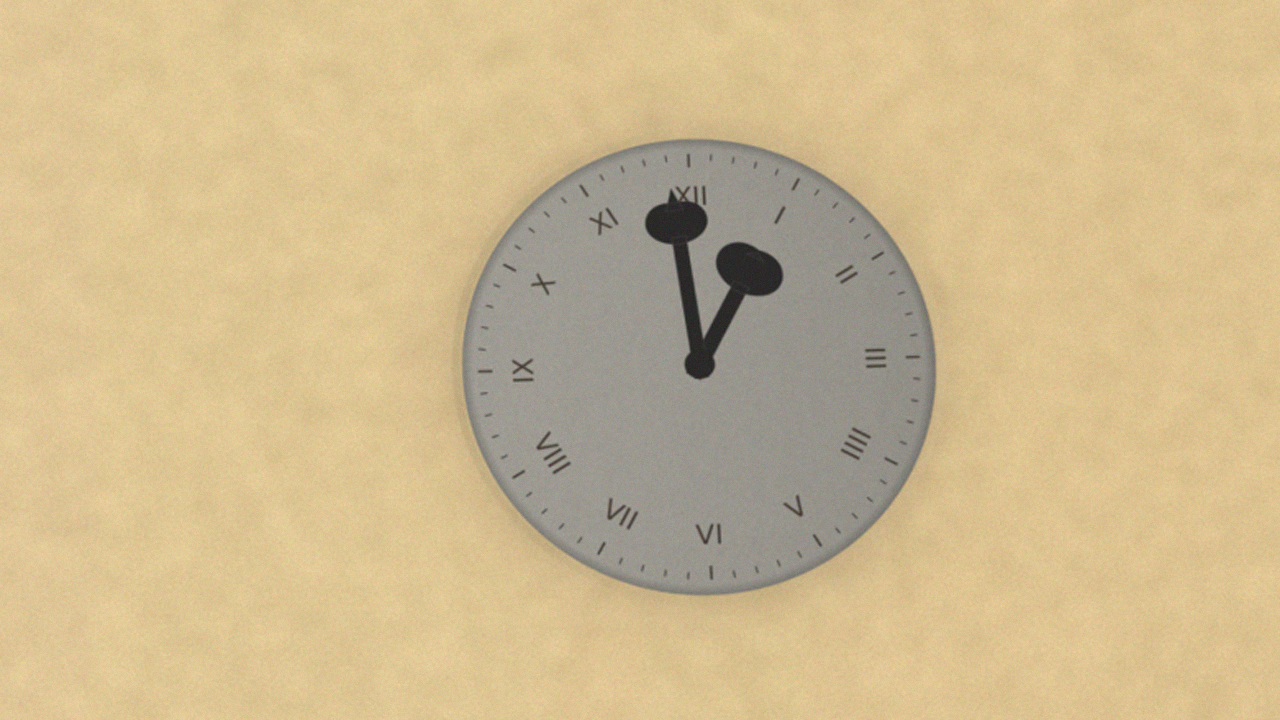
**12:59**
